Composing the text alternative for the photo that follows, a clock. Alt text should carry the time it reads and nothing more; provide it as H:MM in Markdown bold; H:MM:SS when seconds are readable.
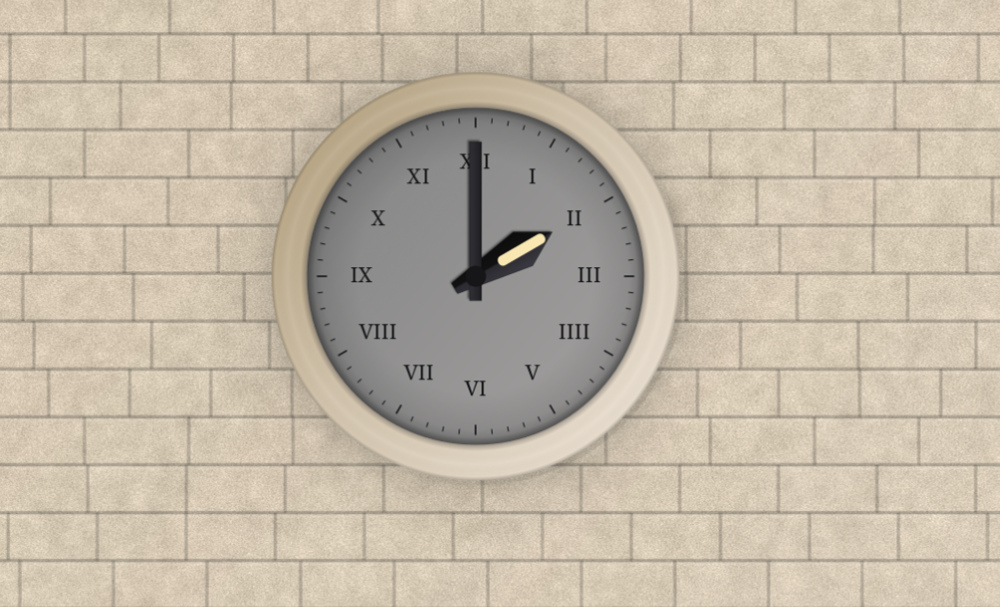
**2:00**
